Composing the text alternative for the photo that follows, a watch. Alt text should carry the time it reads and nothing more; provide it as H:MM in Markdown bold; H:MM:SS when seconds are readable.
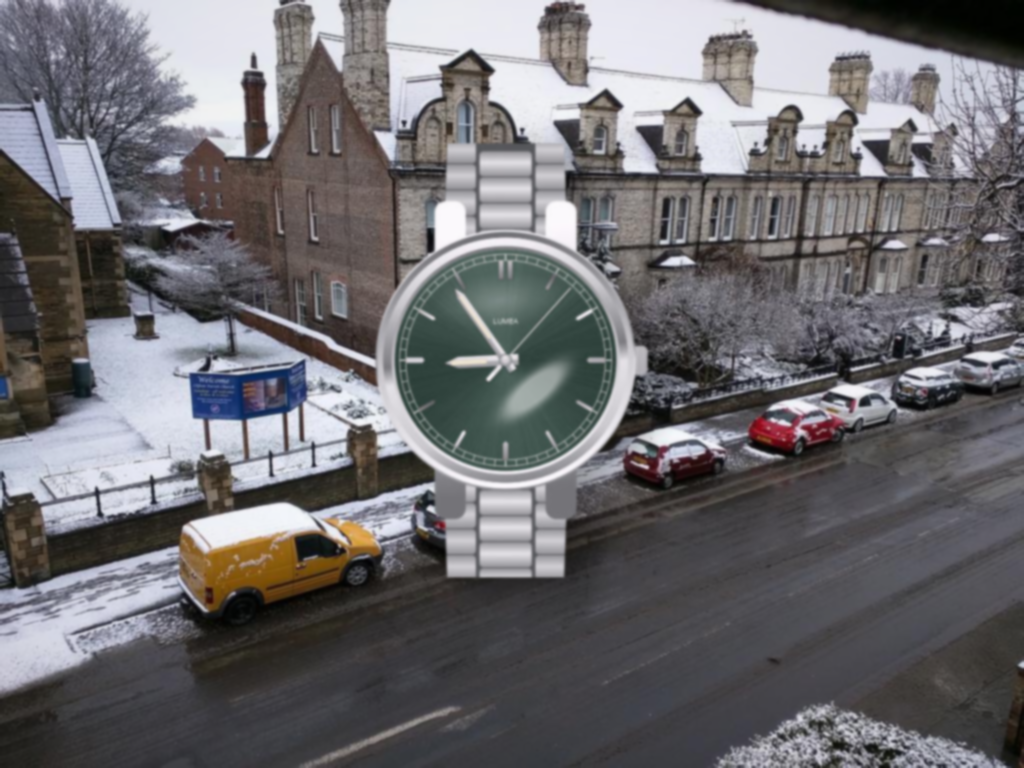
**8:54:07**
